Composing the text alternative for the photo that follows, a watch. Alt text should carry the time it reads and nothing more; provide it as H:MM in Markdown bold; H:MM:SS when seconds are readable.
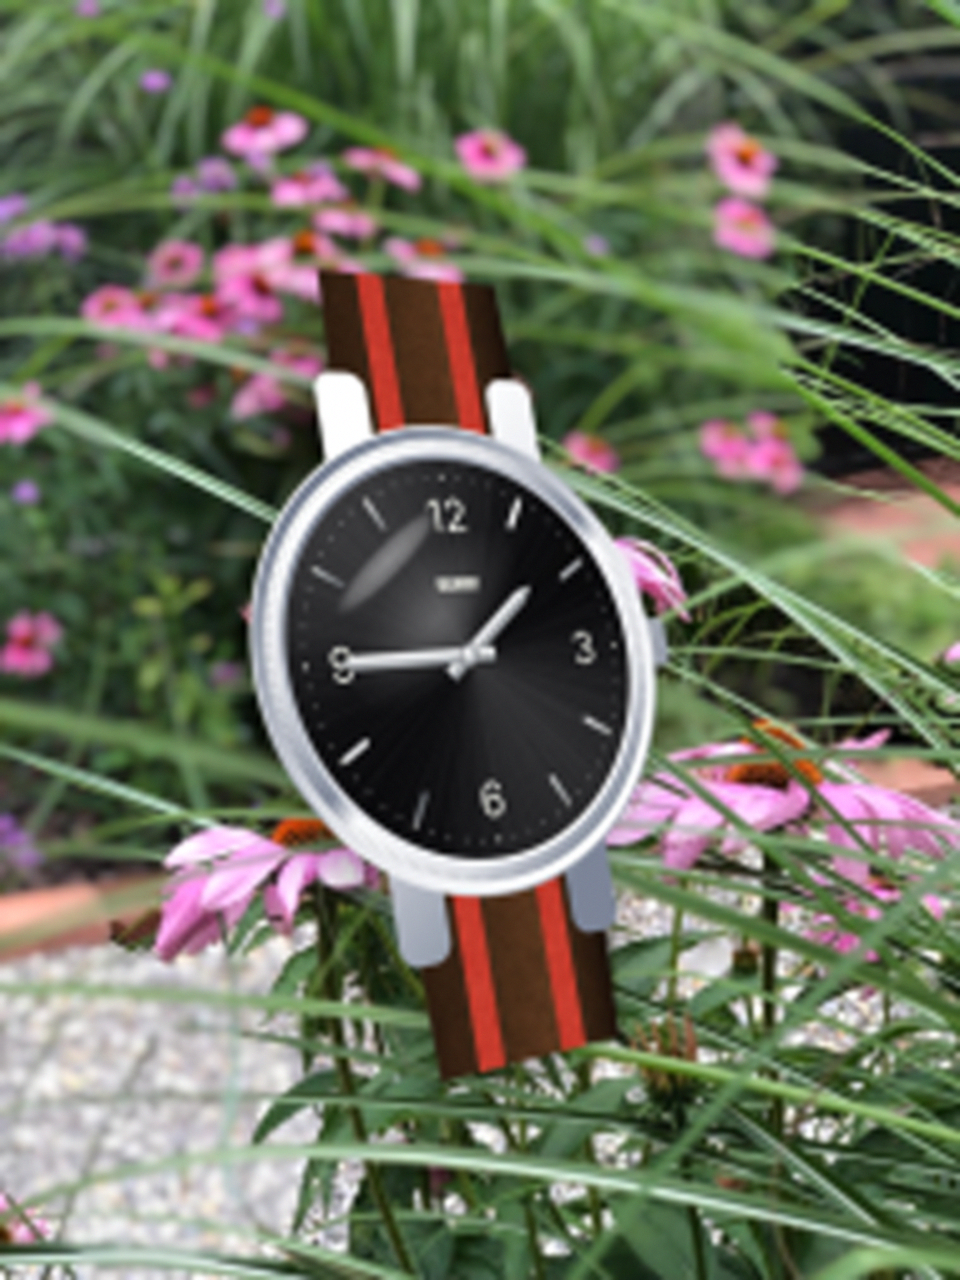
**1:45**
